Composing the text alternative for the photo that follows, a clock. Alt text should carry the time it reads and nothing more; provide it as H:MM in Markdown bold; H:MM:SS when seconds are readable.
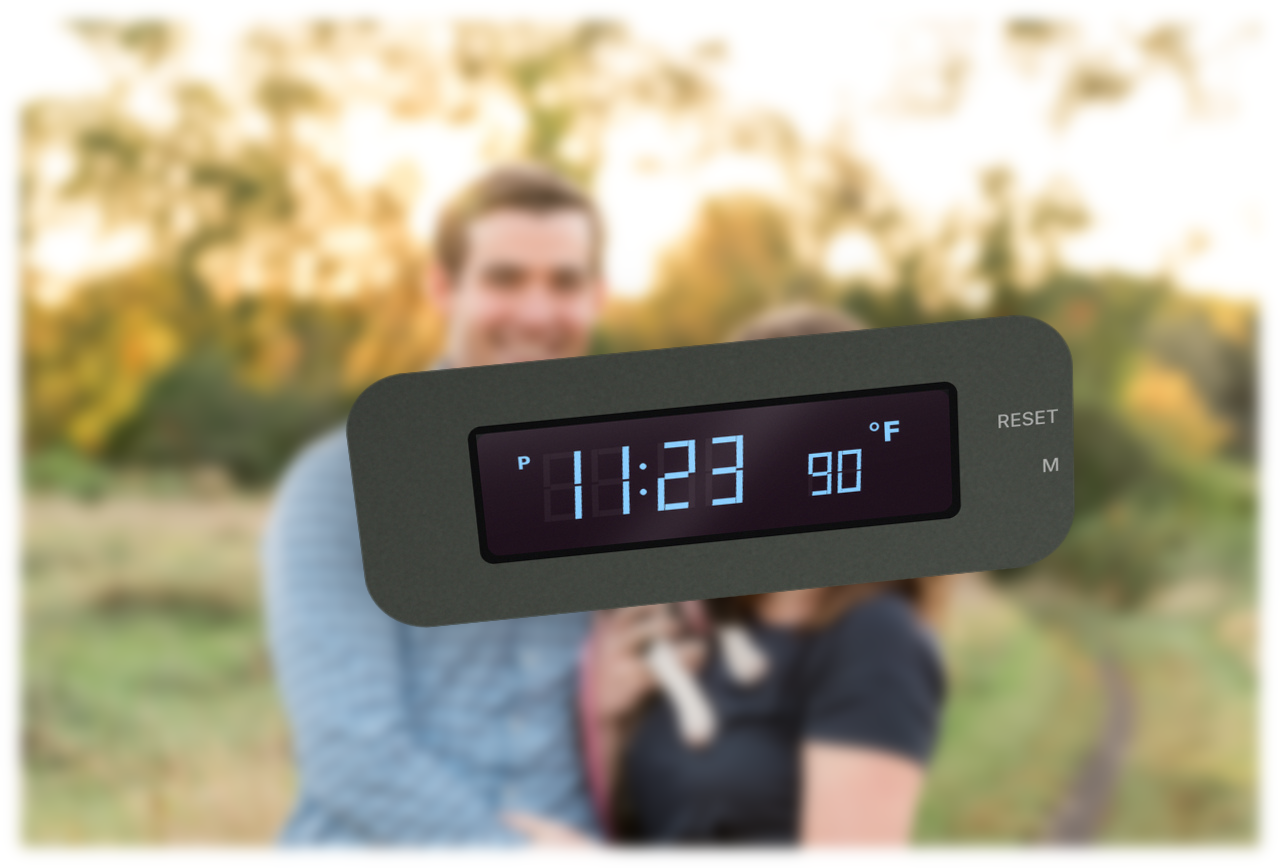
**11:23**
